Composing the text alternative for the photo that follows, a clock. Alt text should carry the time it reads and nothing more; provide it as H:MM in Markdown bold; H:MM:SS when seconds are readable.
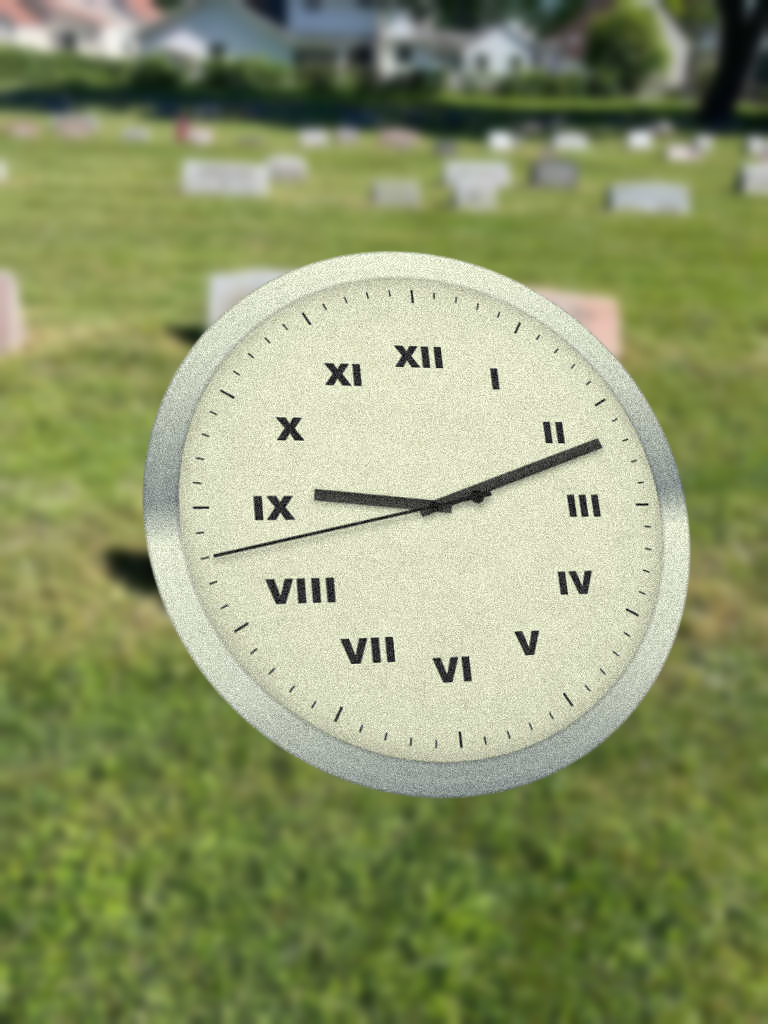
**9:11:43**
